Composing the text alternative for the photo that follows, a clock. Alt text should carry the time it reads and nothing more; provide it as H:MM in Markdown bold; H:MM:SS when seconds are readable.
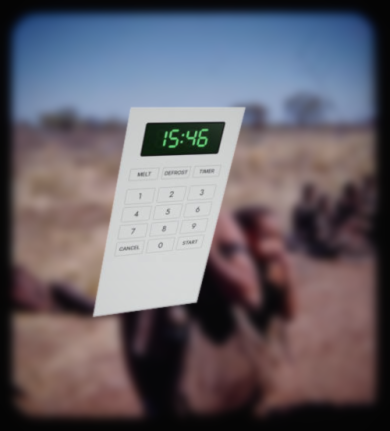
**15:46**
